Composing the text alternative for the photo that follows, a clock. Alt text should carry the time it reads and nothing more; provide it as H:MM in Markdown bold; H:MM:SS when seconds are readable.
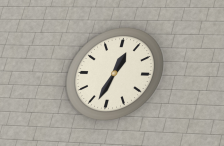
**12:33**
